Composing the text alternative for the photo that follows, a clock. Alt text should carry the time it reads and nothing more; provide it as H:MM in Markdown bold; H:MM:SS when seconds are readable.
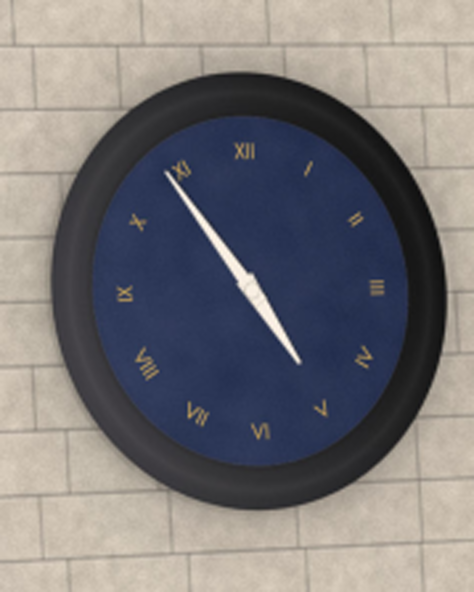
**4:54**
